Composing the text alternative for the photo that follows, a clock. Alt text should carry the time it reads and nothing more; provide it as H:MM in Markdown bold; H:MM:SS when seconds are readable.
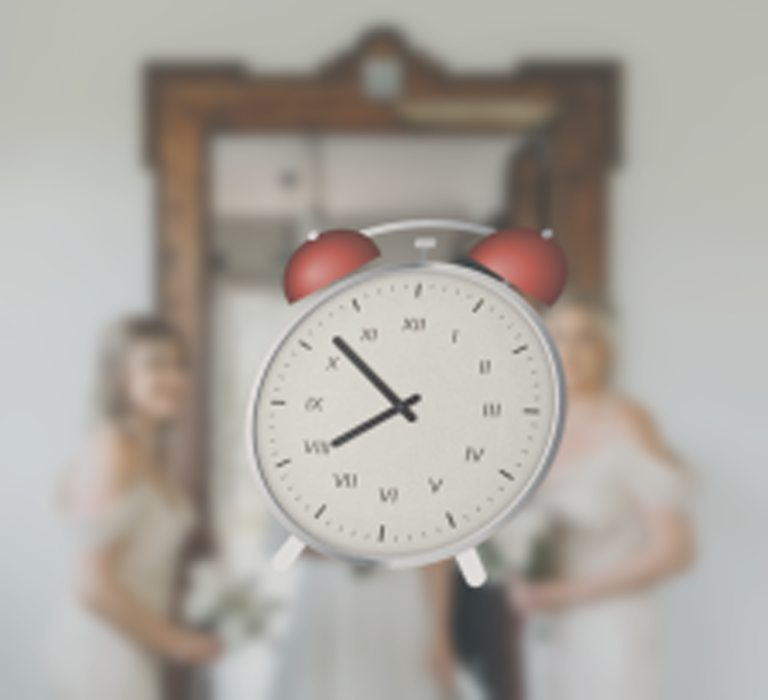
**7:52**
